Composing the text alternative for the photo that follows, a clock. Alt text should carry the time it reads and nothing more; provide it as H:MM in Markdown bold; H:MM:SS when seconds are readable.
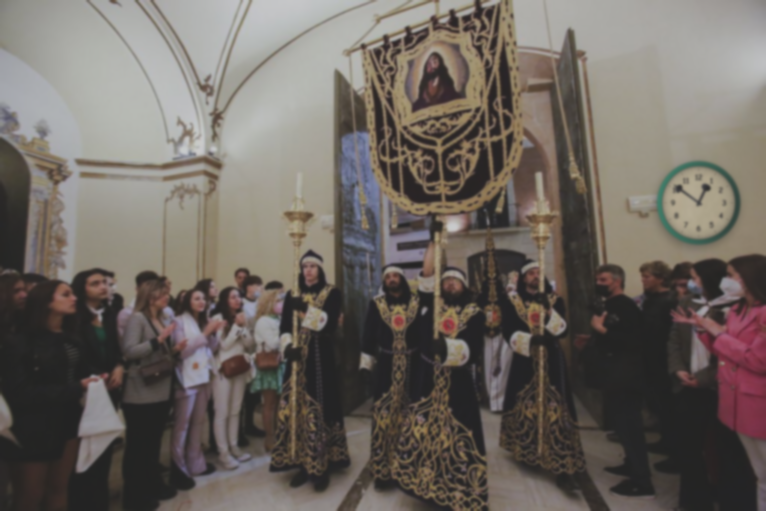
**12:51**
